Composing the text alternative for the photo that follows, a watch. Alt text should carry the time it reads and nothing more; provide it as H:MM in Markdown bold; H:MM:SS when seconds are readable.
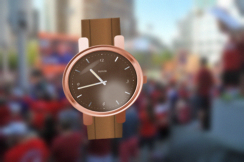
**10:43**
